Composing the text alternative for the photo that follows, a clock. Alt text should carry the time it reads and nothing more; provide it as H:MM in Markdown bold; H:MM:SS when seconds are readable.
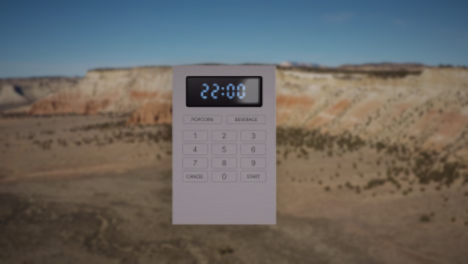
**22:00**
